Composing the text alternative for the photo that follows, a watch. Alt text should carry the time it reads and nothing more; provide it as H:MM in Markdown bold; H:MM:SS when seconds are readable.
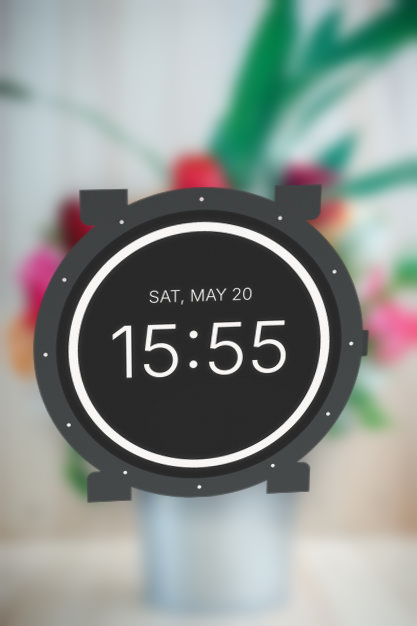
**15:55**
